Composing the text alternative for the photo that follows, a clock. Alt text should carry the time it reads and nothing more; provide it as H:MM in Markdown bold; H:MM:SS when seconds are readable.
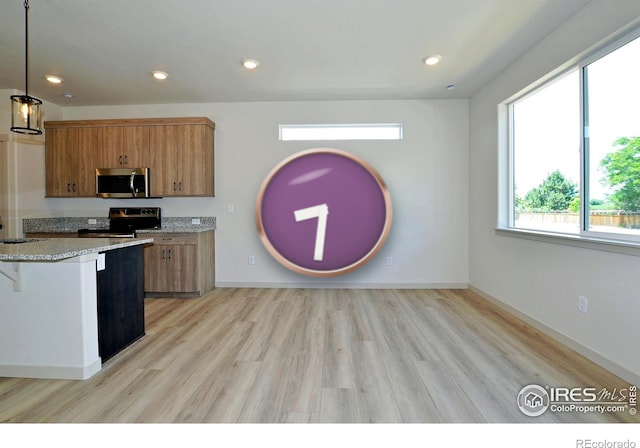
**8:31**
